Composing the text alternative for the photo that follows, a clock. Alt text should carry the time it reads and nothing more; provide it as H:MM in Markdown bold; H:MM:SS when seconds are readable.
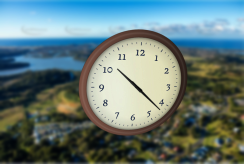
**10:22**
